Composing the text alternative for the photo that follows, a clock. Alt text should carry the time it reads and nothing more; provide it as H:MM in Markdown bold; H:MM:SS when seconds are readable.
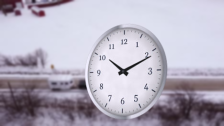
**10:11**
